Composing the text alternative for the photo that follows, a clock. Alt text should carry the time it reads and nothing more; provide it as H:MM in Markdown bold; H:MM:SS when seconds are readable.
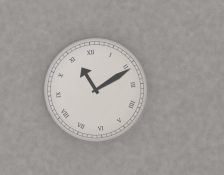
**11:11**
